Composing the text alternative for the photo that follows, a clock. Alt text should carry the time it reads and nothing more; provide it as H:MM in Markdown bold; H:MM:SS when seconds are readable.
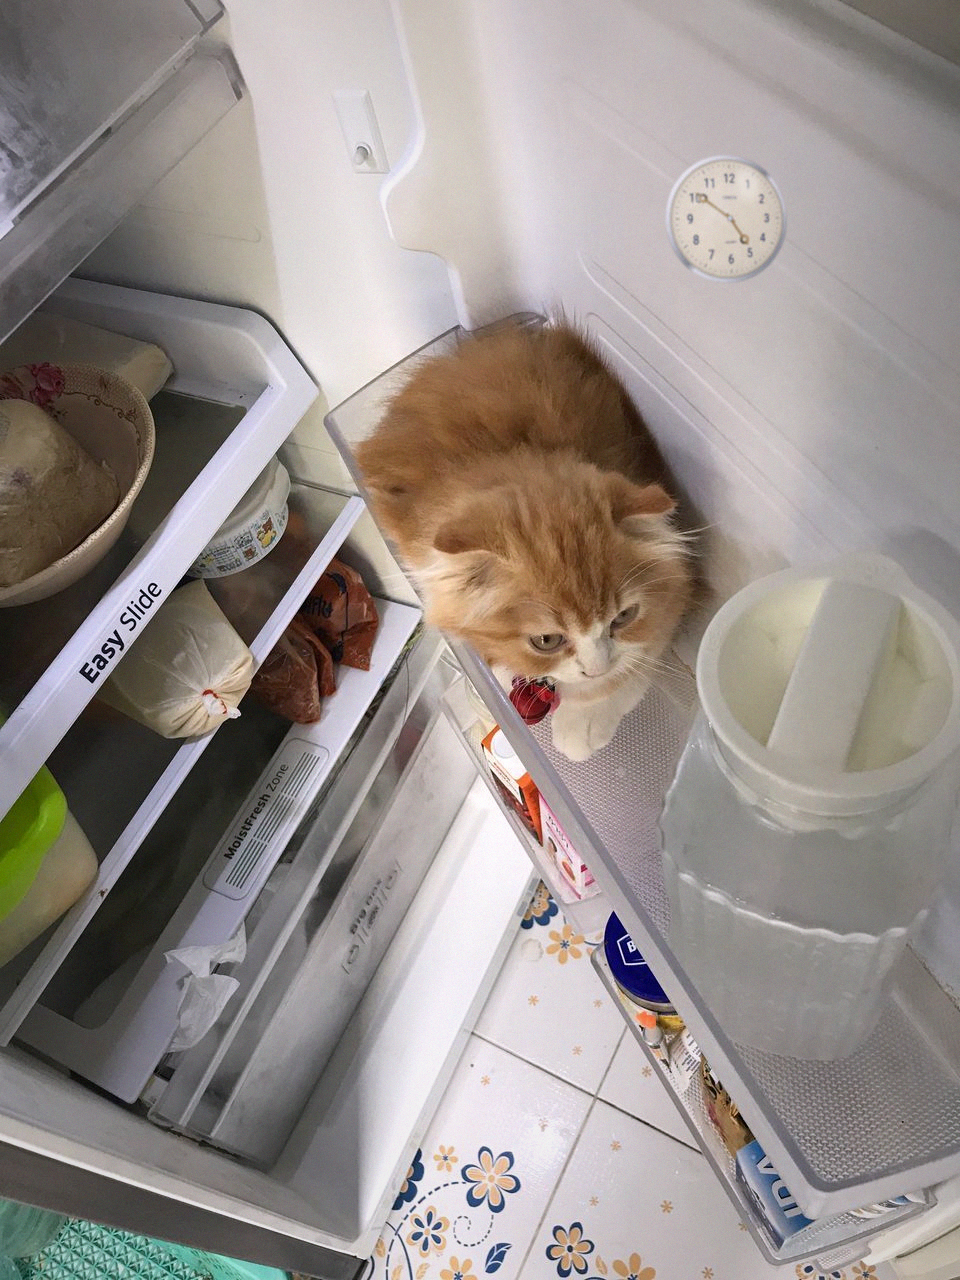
**4:51**
